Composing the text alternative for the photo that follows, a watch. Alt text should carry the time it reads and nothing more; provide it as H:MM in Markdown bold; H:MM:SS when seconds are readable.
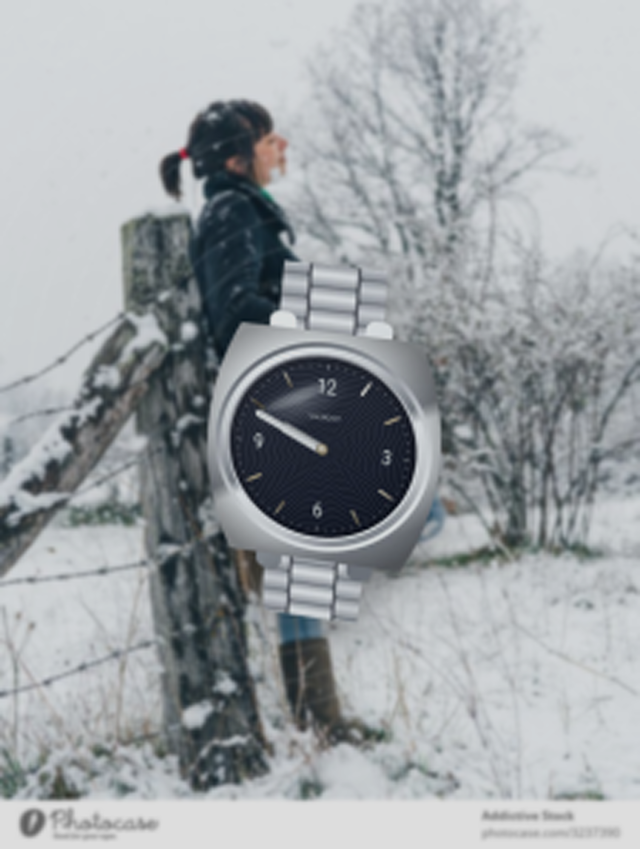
**9:49**
